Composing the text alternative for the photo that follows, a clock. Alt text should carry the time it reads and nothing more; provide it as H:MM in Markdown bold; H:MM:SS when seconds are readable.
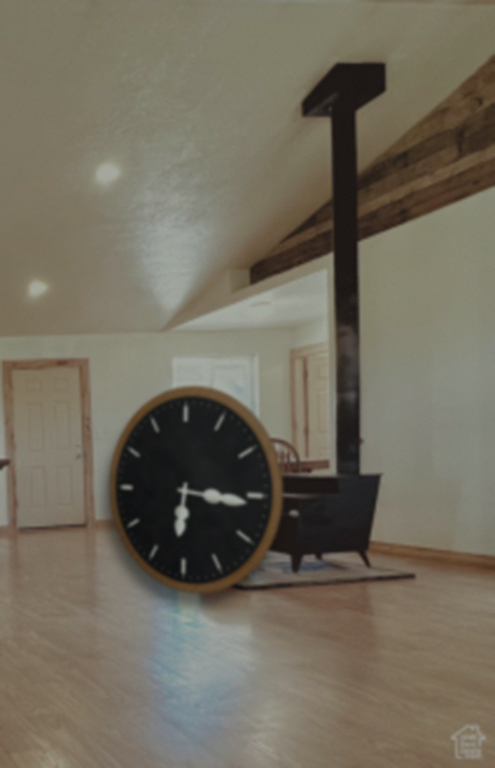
**6:16**
